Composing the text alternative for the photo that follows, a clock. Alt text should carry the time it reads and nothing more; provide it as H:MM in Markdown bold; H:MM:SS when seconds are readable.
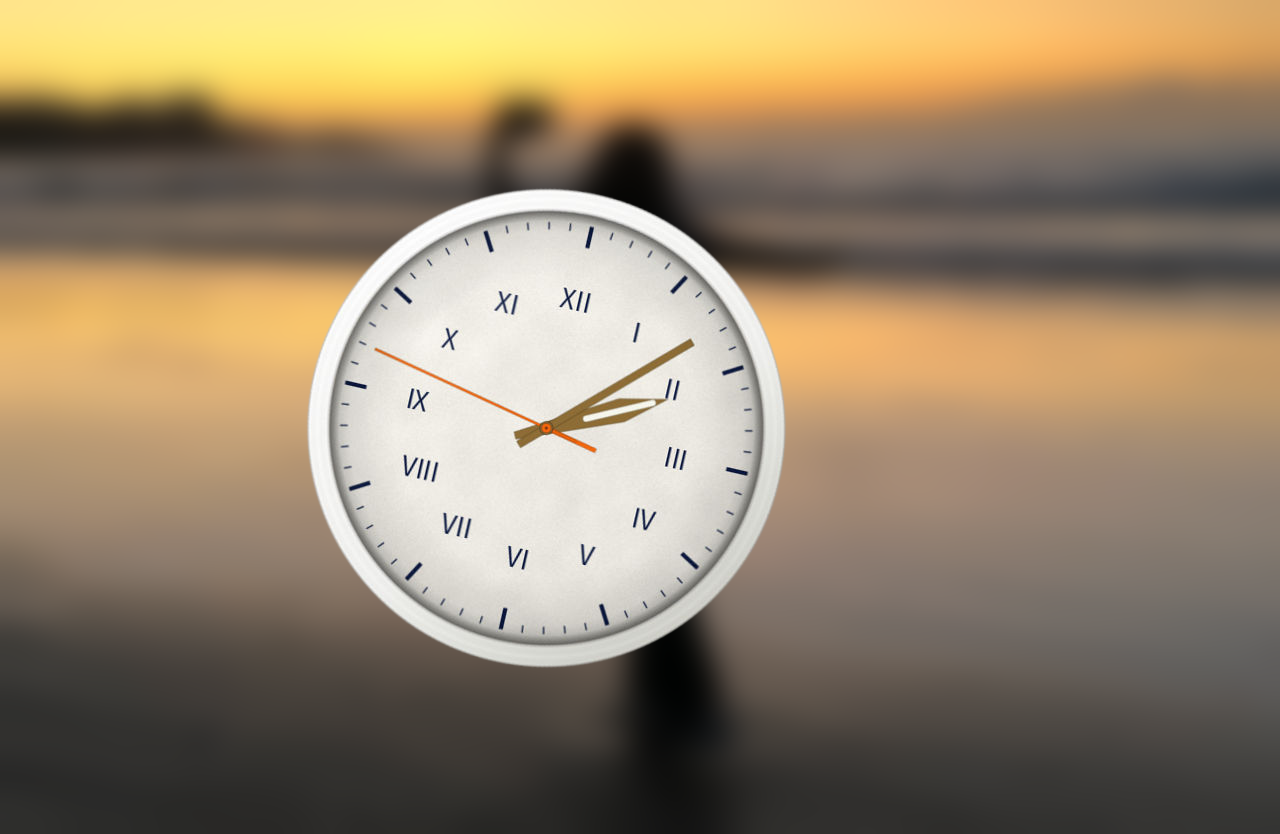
**2:07:47**
